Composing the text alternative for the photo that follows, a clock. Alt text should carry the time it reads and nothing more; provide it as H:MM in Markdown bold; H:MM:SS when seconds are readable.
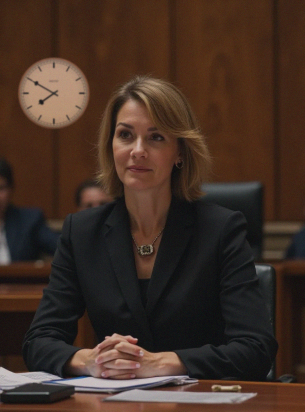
**7:50**
